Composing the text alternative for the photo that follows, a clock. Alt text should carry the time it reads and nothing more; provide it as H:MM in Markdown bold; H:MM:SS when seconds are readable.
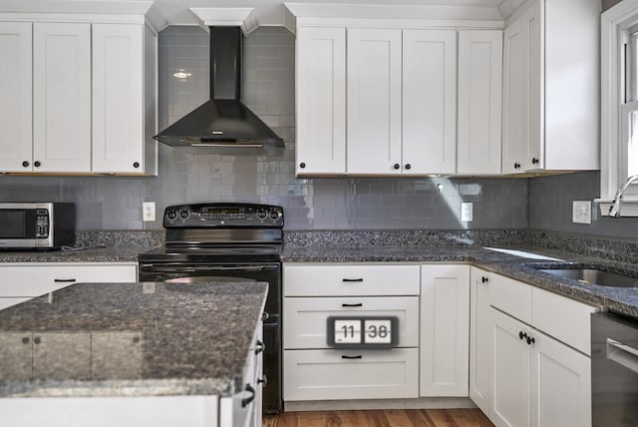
**11:38**
